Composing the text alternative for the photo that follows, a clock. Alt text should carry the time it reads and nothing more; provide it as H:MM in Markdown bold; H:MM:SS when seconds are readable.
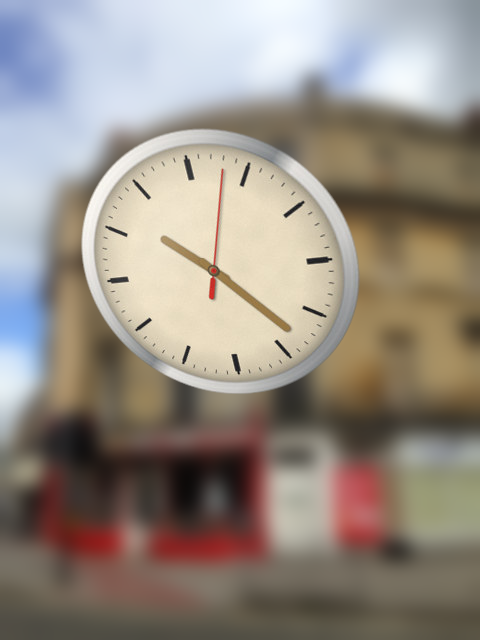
**10:23:03**
